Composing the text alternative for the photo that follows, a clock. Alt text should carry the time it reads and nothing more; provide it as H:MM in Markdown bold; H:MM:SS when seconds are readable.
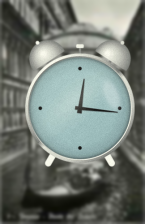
**12:16**
